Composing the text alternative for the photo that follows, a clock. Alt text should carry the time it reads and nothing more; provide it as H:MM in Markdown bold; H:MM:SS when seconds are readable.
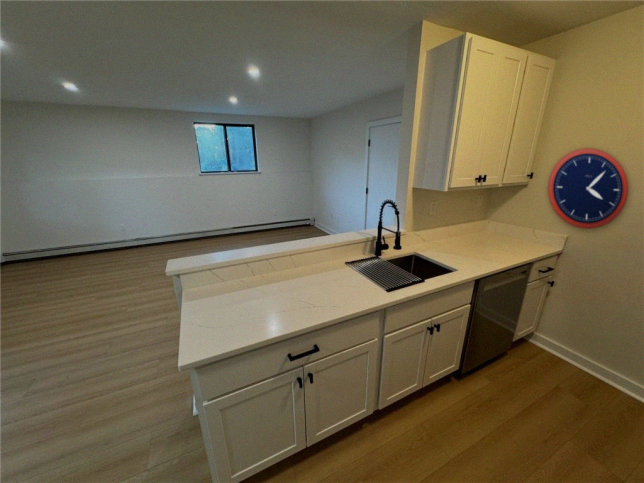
**4:07**
